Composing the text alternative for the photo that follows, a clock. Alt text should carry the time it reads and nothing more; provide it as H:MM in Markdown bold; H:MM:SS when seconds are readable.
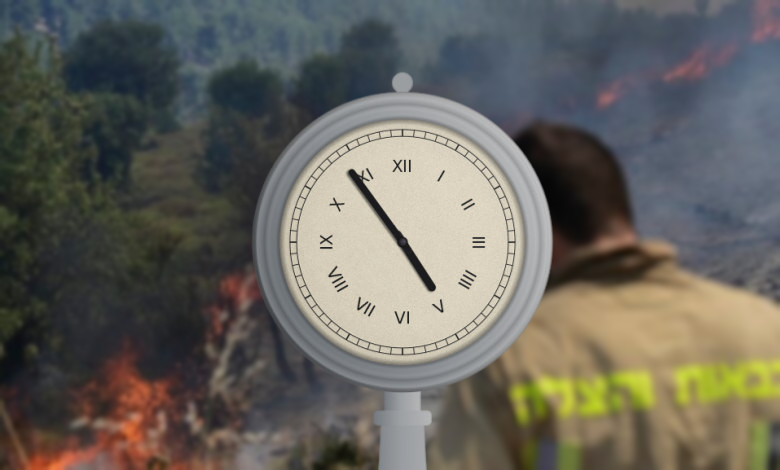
**4:54**
